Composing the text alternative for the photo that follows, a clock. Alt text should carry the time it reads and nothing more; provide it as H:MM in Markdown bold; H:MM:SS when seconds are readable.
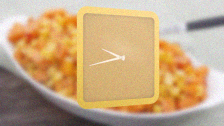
**9:43**
